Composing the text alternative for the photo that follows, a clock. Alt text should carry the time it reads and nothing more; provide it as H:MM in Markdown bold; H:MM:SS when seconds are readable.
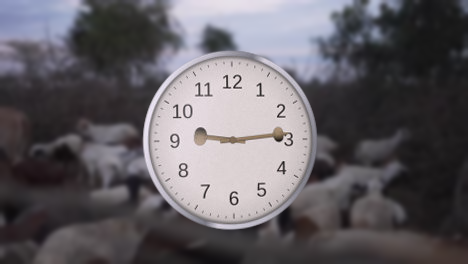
**9:14**
